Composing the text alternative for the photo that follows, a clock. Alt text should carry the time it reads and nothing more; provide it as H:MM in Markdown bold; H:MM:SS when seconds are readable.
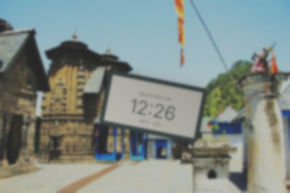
**12:26**
